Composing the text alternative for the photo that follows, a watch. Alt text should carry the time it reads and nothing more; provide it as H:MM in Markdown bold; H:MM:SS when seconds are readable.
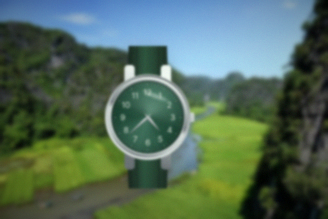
**4:38**
